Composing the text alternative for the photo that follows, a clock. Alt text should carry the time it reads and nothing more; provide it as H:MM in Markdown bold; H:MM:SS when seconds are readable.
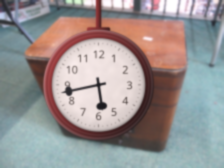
**5:43**
